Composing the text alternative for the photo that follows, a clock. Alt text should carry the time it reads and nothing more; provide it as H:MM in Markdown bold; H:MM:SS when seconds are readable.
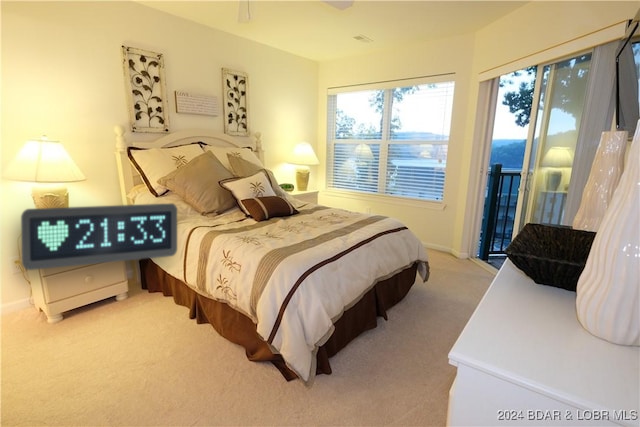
**21:33**
